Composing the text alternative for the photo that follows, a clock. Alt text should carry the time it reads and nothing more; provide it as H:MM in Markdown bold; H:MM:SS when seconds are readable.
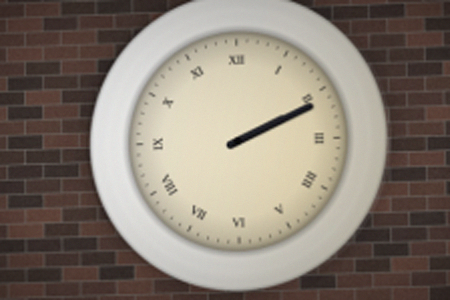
**2:11**
